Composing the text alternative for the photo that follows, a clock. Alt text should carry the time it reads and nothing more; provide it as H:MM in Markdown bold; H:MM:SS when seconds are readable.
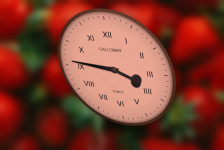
**3:46**
